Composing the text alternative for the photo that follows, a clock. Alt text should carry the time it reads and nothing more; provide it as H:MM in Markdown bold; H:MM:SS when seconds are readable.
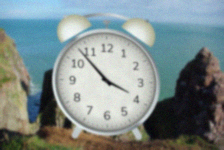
**3:53**
